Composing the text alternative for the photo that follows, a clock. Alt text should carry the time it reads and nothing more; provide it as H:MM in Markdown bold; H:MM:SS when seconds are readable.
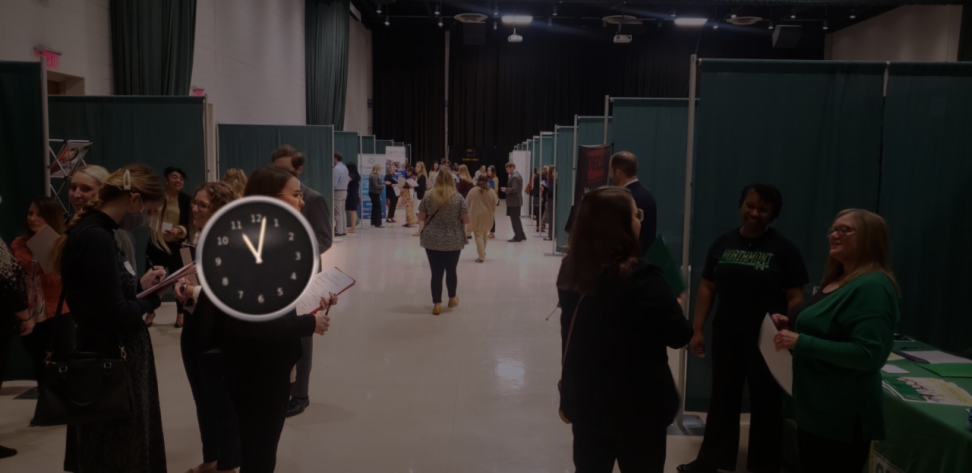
**11:02**
